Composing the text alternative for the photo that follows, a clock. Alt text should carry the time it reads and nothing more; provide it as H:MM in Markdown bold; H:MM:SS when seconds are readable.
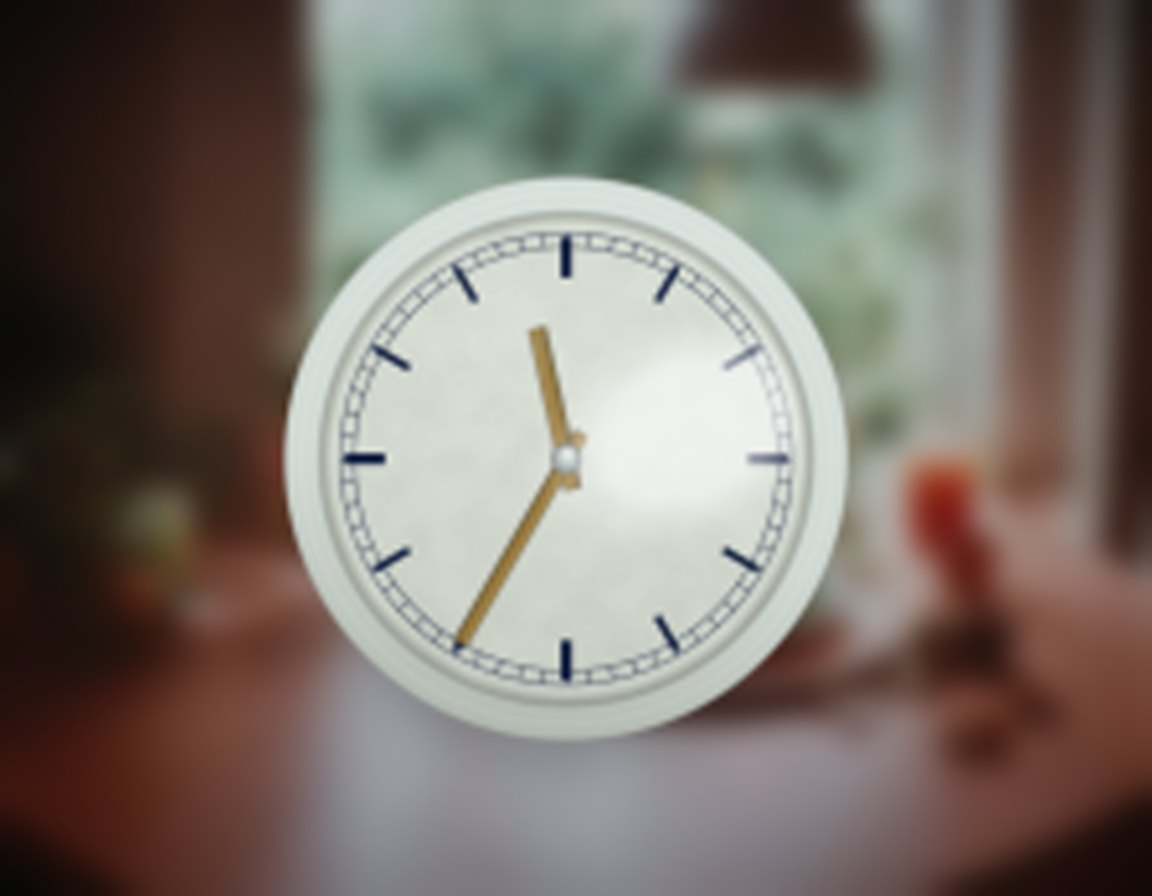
**11:35**
